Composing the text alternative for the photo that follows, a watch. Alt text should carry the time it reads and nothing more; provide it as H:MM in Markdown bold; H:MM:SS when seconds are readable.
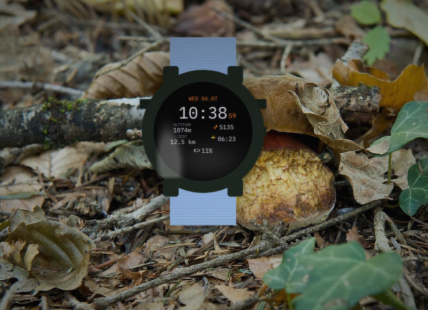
**10:38**
